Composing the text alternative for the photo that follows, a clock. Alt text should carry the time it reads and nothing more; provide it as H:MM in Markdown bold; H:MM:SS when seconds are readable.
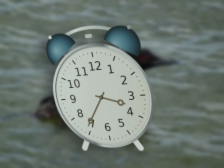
**3:36**
